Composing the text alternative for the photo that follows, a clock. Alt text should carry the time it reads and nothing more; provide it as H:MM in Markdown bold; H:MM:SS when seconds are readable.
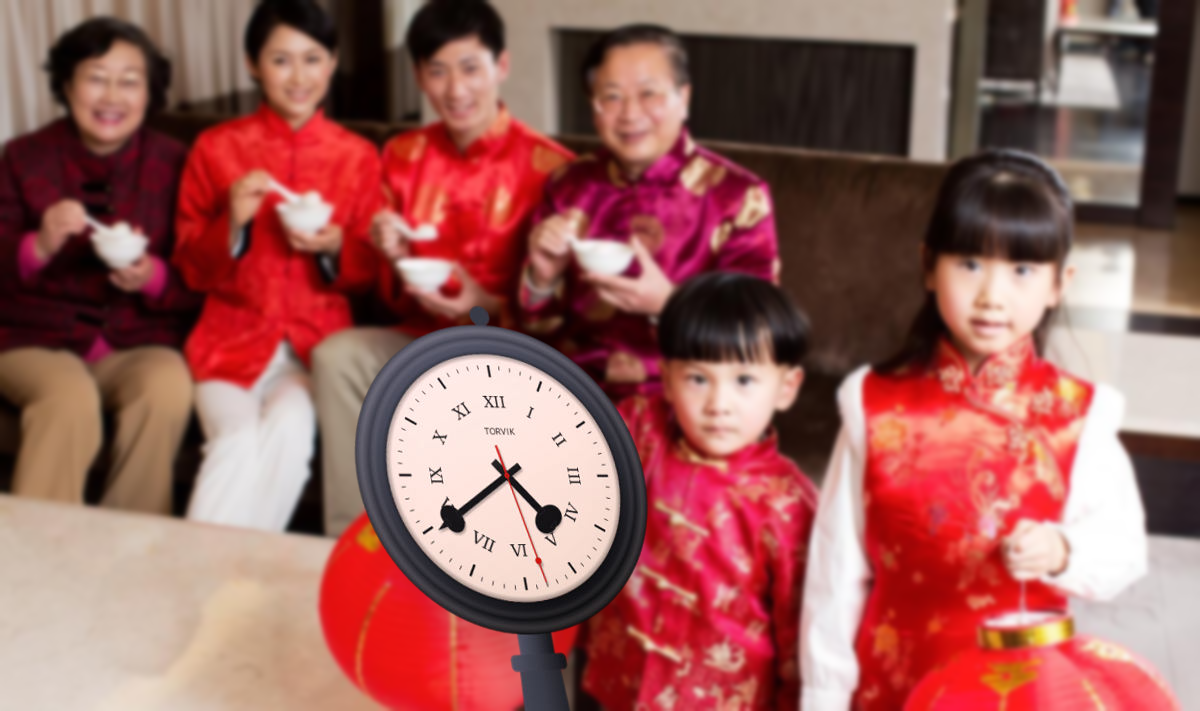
**4:39:28**
